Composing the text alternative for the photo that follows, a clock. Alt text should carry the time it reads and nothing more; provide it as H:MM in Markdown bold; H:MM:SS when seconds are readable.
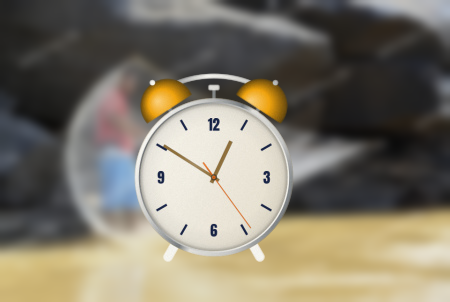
**12:50:24**
